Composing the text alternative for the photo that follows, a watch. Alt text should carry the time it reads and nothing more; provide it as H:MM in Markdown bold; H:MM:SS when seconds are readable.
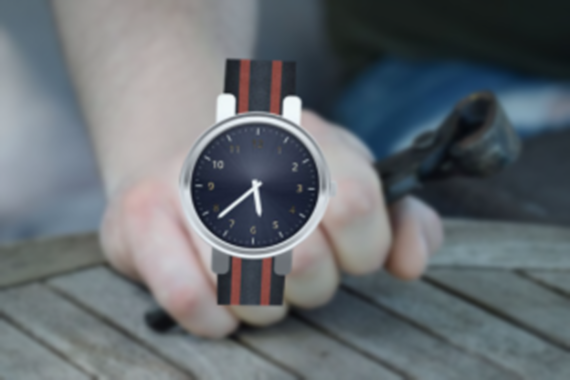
**5:38**
